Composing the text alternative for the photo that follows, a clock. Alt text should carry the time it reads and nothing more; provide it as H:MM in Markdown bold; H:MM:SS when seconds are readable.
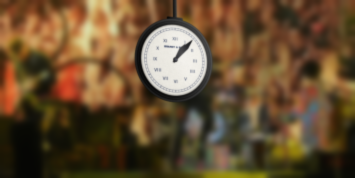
**1:07**
